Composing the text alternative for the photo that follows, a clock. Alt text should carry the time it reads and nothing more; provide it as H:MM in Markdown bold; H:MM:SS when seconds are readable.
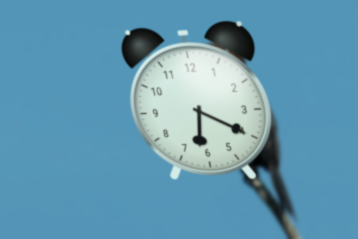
**6:20**
